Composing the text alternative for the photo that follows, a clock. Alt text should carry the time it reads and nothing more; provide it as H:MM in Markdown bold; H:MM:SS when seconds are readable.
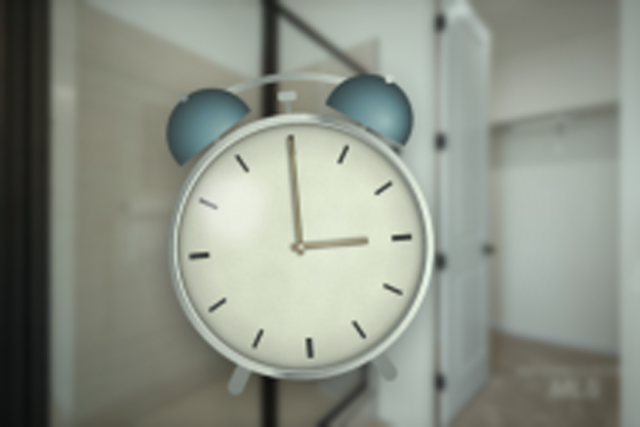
**3:00**
